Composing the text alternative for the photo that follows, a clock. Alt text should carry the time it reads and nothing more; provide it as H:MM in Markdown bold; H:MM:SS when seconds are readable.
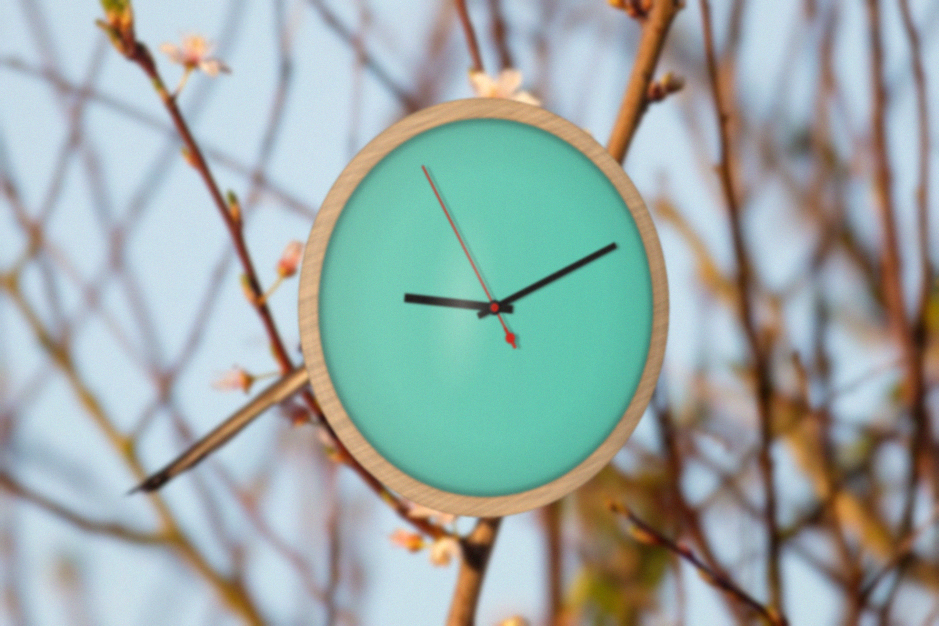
**9:10:55**
